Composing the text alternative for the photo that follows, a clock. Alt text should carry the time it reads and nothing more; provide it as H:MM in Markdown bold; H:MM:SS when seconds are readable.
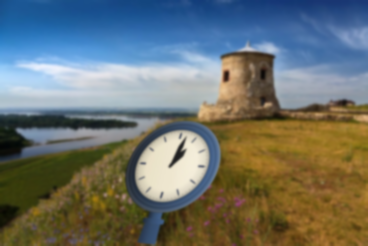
**1:02**
